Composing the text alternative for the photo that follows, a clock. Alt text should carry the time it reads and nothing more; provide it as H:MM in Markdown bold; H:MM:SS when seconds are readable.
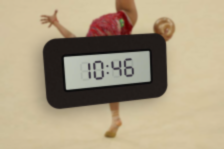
**10:46**
